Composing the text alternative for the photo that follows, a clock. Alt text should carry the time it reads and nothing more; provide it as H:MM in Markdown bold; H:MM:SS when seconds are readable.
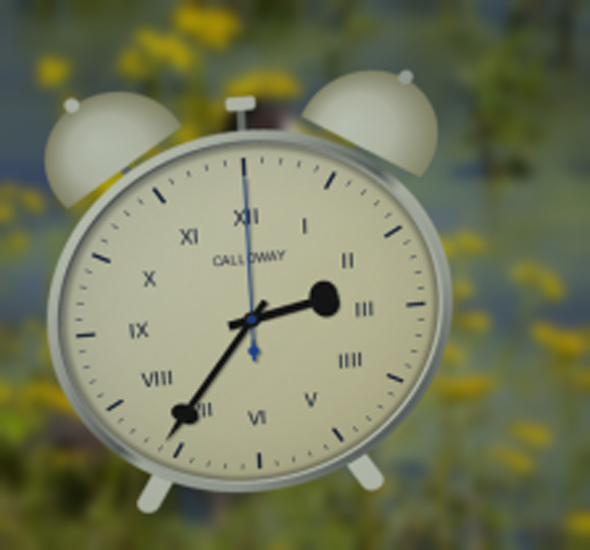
**2:36:00**
